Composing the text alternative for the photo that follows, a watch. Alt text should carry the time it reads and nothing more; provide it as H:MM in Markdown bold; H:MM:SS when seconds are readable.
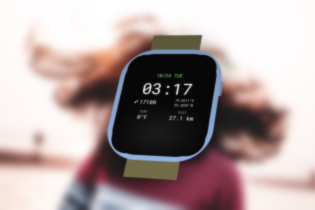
**3:17**
